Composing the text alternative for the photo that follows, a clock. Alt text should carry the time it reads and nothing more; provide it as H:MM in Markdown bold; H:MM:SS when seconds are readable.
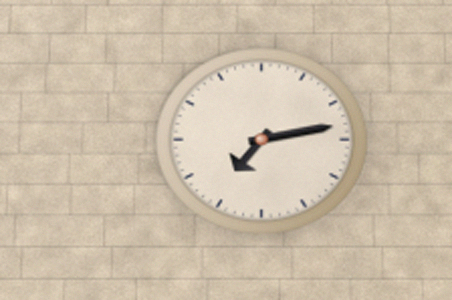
**7:13**
